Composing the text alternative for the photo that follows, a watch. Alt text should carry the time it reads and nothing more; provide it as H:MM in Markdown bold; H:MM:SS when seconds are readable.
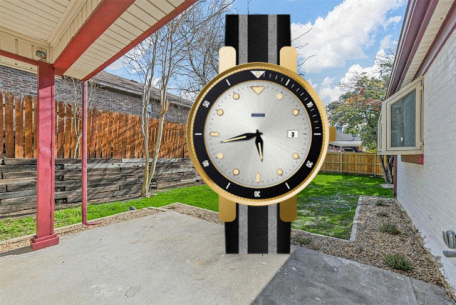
**5:43**
